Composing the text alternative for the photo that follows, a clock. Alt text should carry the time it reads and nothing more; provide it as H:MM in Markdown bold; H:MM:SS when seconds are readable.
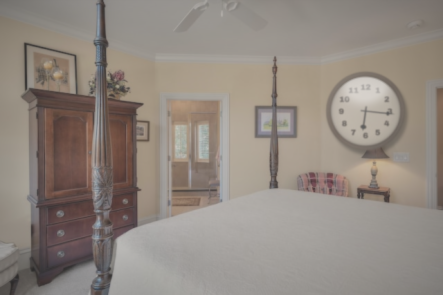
**6:16**
